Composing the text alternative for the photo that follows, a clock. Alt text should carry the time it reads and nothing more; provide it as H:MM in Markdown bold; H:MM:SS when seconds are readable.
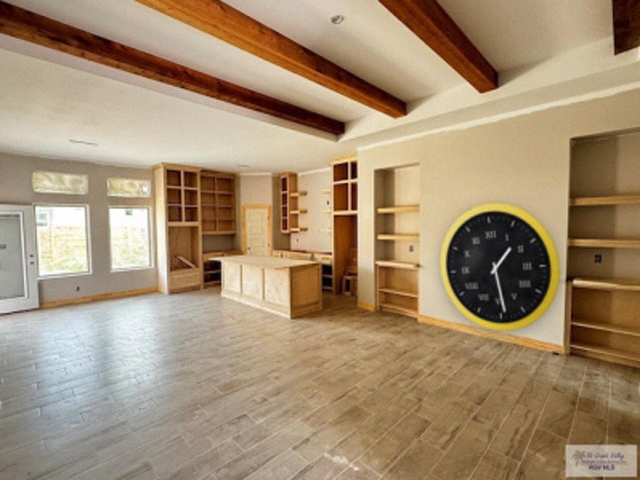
**1:29**
